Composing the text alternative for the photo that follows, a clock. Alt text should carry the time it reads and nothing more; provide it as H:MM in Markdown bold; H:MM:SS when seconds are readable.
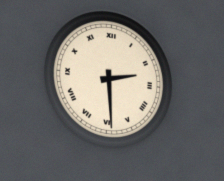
**2:29**
